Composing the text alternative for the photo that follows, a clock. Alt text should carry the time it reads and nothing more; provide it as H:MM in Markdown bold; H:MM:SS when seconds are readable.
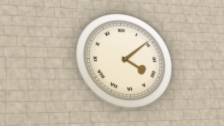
**4:09**
